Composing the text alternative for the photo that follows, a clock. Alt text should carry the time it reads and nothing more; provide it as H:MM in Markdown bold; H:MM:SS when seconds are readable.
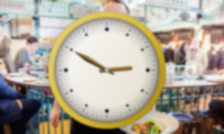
**2:50**
